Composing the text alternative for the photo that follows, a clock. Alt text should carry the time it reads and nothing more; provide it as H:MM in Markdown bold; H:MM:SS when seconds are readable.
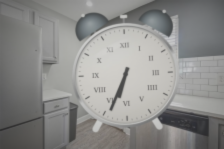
**6:34**
